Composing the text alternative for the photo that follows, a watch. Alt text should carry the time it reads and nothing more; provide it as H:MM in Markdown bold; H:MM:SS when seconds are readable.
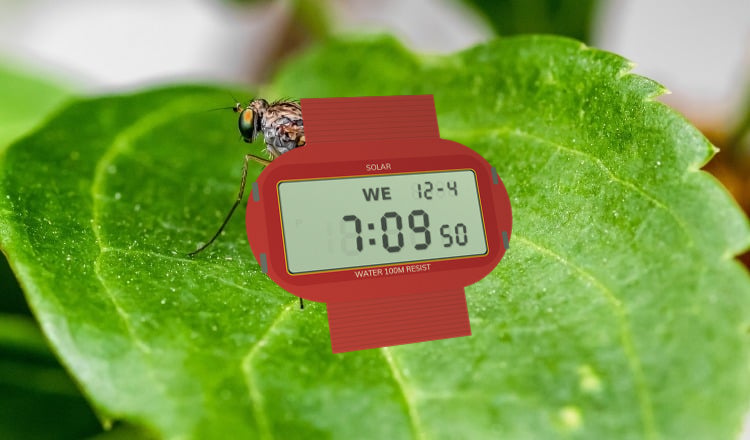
**7:09:50**
